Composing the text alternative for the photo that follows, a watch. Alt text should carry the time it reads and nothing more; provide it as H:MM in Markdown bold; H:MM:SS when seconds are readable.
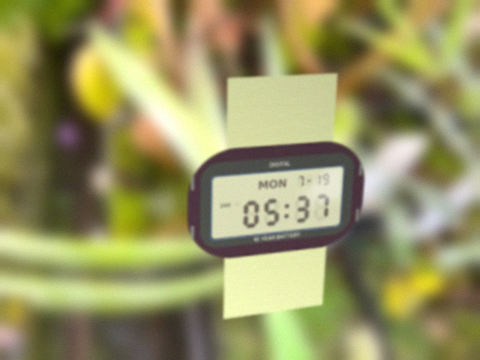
**5:37**
